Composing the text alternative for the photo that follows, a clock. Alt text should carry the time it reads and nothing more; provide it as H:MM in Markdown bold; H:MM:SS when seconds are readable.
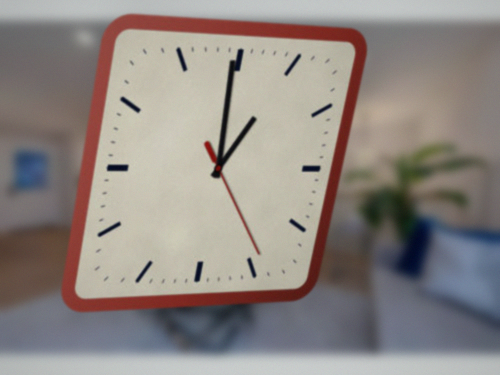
**12:59:24**
